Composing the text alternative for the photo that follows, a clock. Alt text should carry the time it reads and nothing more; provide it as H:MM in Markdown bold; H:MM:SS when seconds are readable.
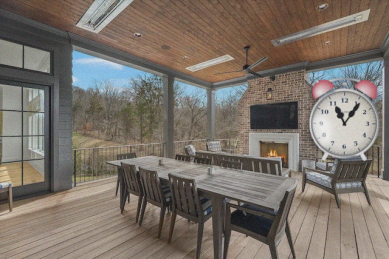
**11:06**
